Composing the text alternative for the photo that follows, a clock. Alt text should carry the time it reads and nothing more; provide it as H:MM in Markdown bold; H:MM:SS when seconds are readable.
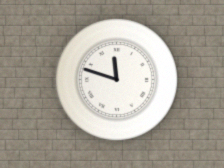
**11:48**
